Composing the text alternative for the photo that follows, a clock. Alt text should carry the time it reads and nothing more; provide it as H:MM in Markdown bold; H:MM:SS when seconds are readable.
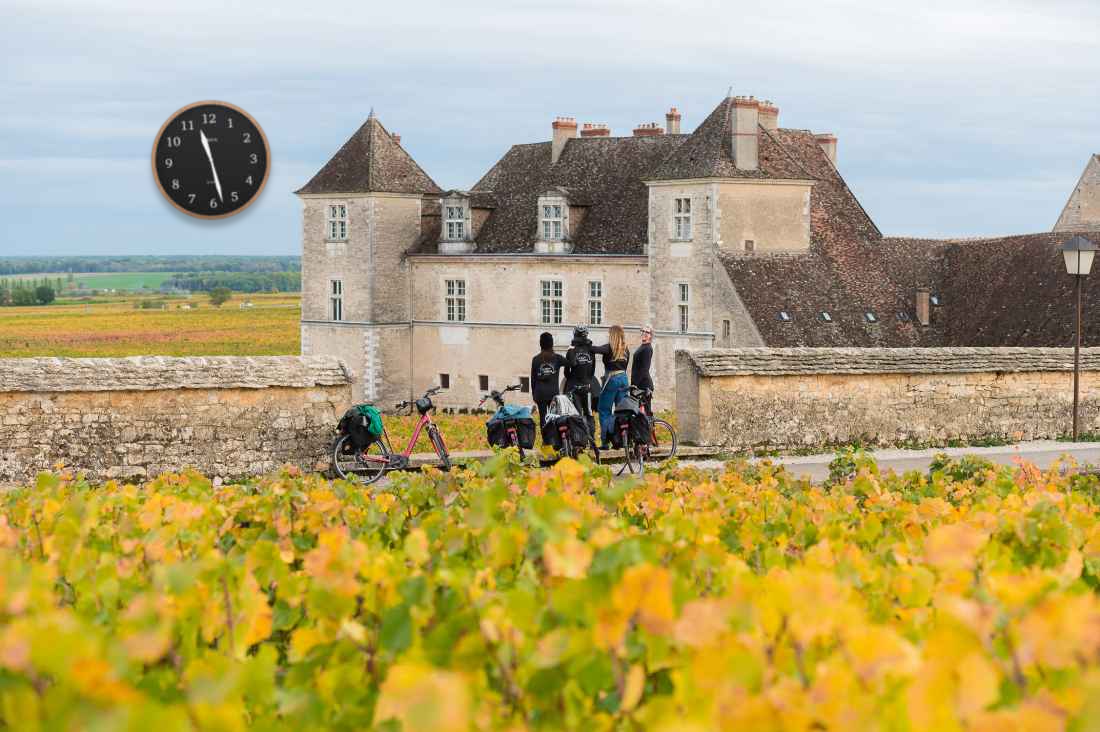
**11:28**
